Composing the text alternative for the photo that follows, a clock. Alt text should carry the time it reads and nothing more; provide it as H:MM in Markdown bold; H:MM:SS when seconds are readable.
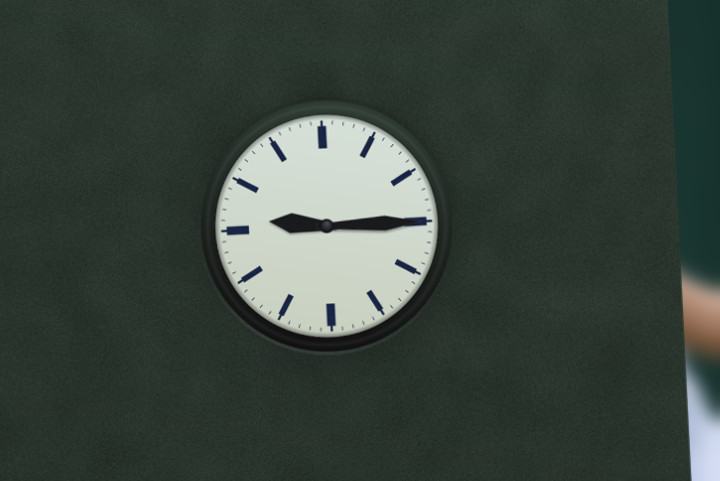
**9:15**
